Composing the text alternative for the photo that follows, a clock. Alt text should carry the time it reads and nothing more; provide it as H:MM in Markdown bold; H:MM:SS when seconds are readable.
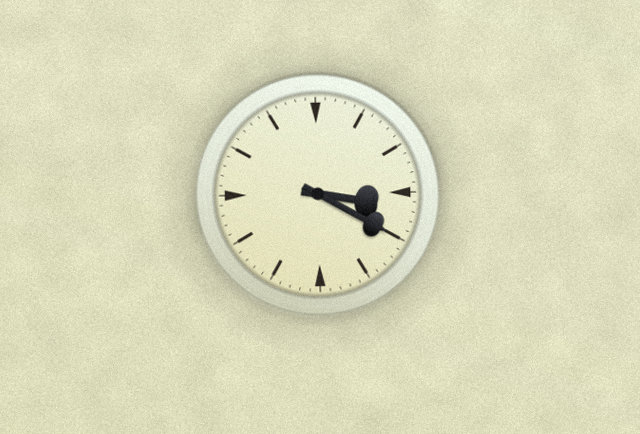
**3:20**
